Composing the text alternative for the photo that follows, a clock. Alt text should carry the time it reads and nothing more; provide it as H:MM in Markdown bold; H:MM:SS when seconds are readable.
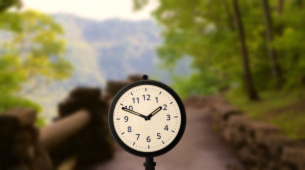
**1:49**
